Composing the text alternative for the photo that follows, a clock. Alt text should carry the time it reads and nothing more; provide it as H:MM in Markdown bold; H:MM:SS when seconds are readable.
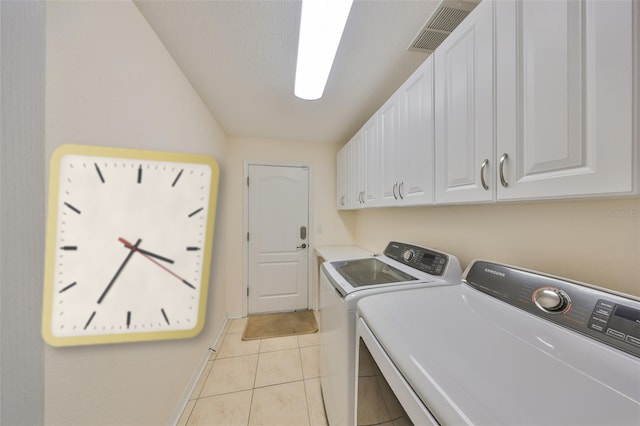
**3:35:20**
